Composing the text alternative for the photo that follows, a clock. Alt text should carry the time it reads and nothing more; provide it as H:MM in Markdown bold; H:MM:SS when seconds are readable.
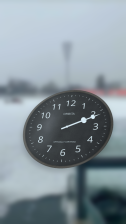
**2:11**
